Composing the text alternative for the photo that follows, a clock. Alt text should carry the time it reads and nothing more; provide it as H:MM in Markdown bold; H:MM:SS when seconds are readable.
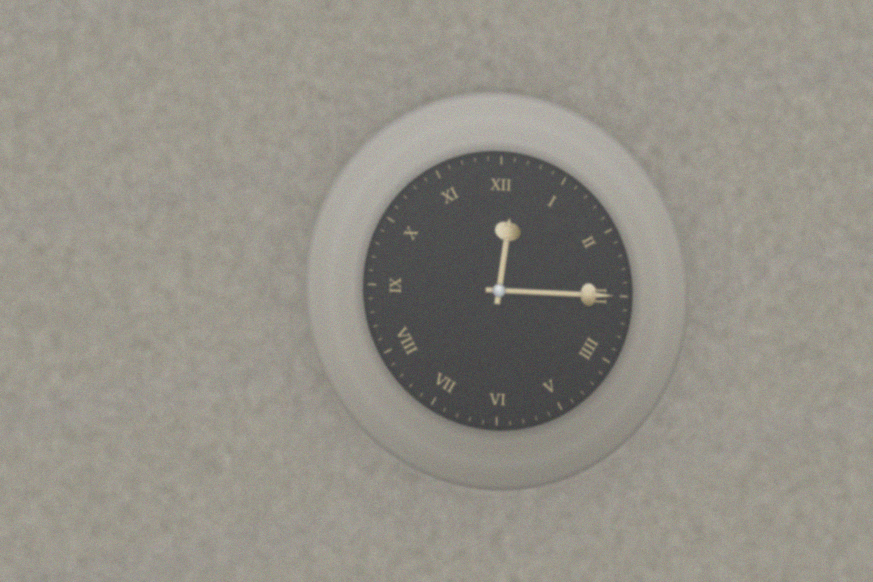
**12:15**
